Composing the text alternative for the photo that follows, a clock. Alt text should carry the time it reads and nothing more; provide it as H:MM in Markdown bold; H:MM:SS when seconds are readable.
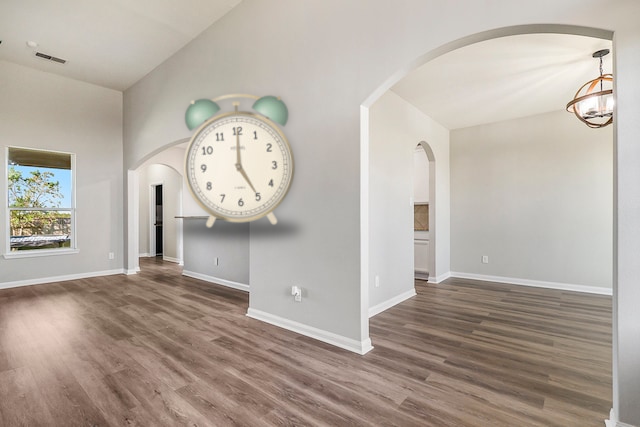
**5:00**
